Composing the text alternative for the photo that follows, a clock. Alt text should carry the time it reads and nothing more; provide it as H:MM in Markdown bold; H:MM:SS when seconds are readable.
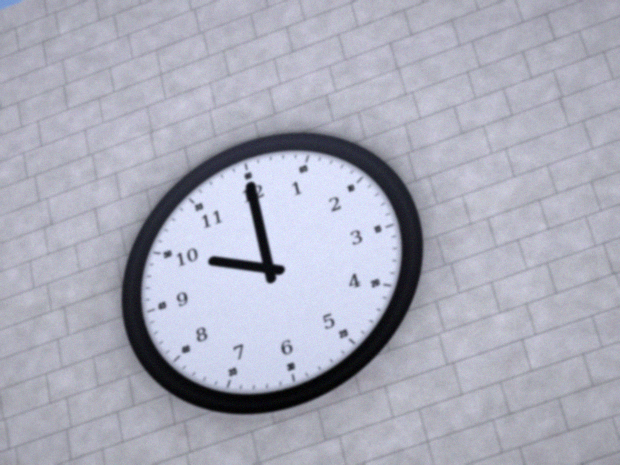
**10:00**
